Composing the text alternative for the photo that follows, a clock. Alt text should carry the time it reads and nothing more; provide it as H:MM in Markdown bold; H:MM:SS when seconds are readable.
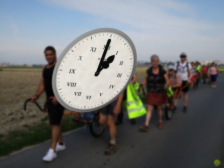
**1:00**
